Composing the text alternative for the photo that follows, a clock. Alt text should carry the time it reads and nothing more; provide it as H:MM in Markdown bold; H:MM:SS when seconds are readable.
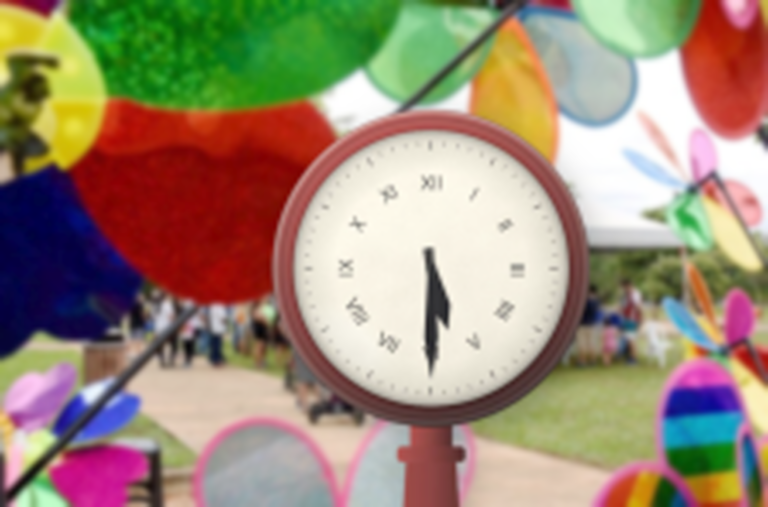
**5:30**
